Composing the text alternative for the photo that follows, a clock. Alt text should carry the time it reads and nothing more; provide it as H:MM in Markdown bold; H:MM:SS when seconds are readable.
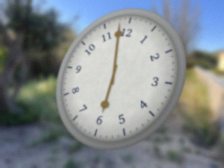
**5:58**
